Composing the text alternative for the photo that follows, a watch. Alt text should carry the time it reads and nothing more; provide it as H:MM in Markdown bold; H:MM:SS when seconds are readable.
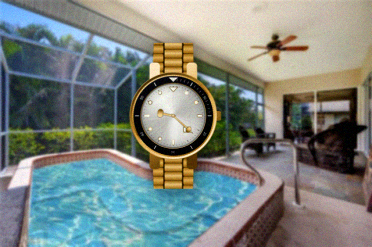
**9:22**
